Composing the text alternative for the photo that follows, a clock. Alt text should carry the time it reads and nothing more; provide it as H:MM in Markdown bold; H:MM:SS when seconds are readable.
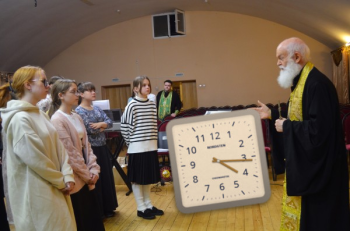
**4:16**
